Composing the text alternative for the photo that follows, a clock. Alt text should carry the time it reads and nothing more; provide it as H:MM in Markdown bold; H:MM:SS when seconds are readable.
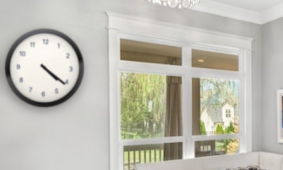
**4:21**
